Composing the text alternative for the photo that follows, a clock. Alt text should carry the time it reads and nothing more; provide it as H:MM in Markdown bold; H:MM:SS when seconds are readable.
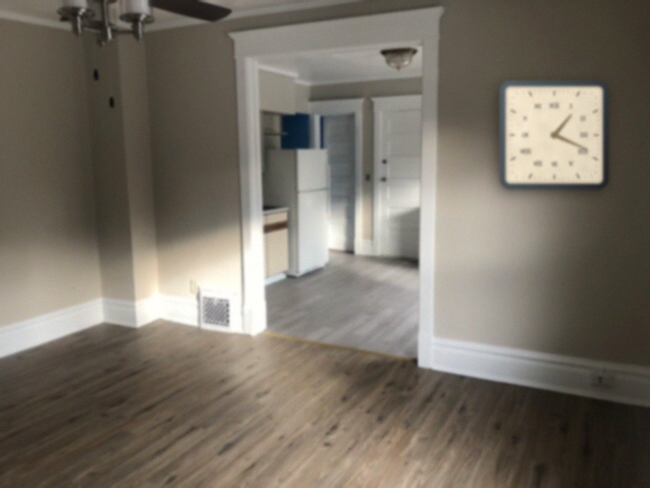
**1:19**
